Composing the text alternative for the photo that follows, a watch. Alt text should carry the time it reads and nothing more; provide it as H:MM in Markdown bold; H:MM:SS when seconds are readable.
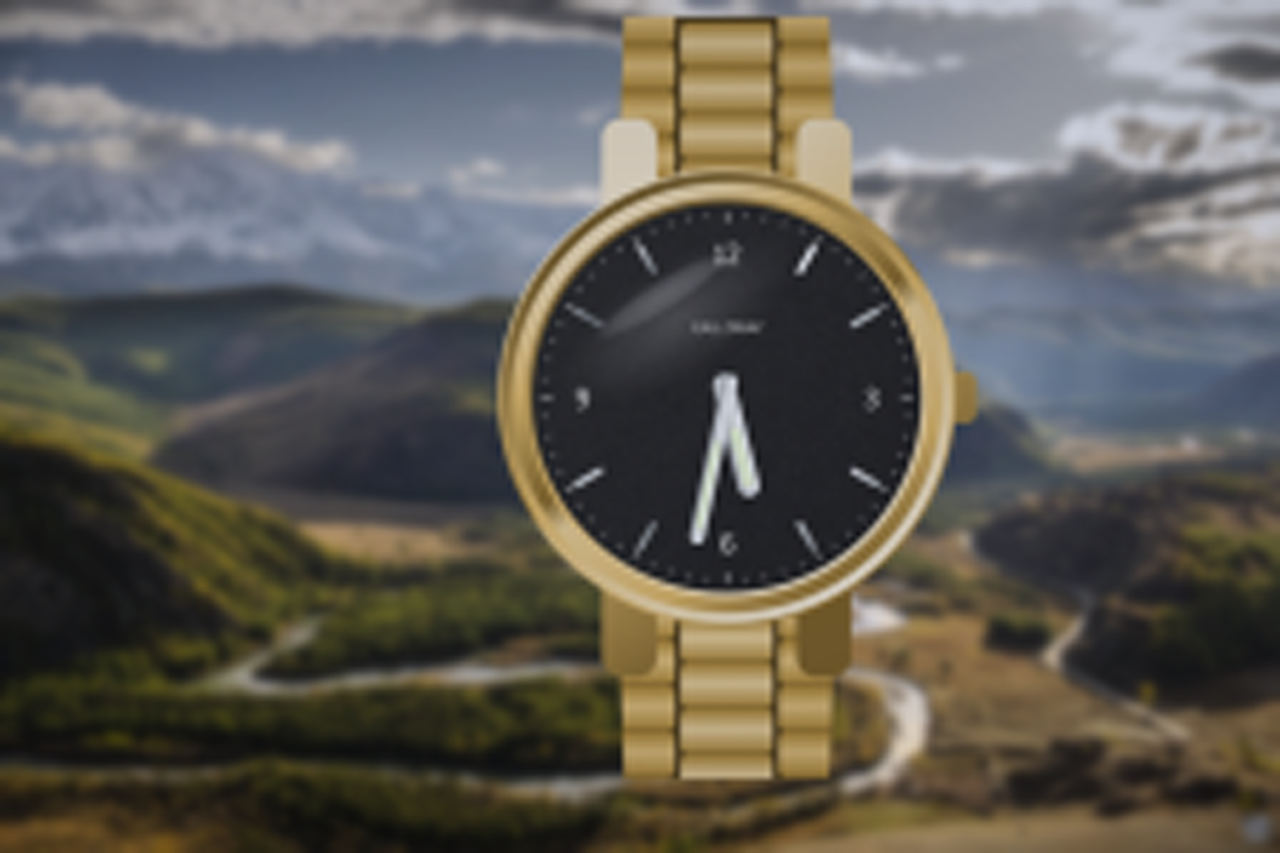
**5:32**
